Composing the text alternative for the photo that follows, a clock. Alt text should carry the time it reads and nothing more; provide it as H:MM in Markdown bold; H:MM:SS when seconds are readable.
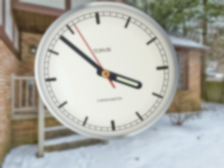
**3:52:56**
